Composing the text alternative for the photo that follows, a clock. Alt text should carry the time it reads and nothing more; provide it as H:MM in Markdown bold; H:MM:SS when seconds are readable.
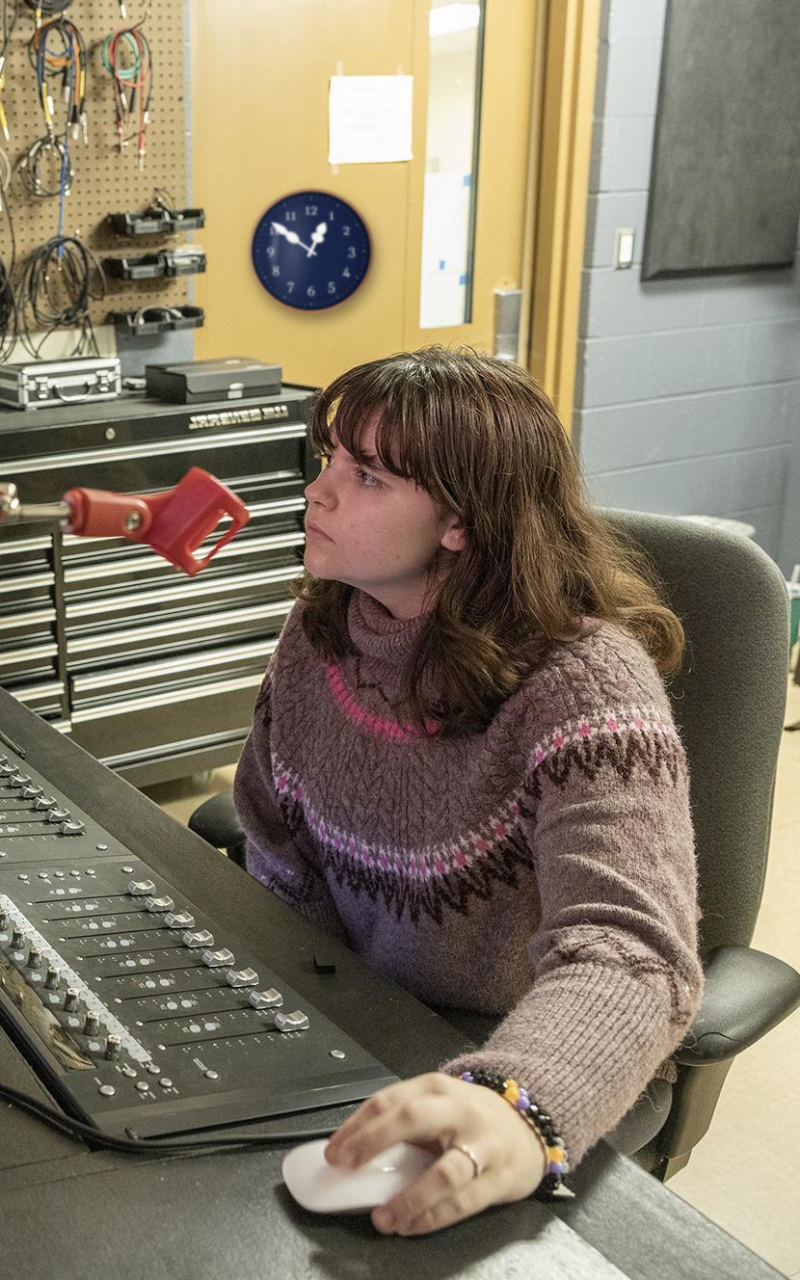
**12:51**
